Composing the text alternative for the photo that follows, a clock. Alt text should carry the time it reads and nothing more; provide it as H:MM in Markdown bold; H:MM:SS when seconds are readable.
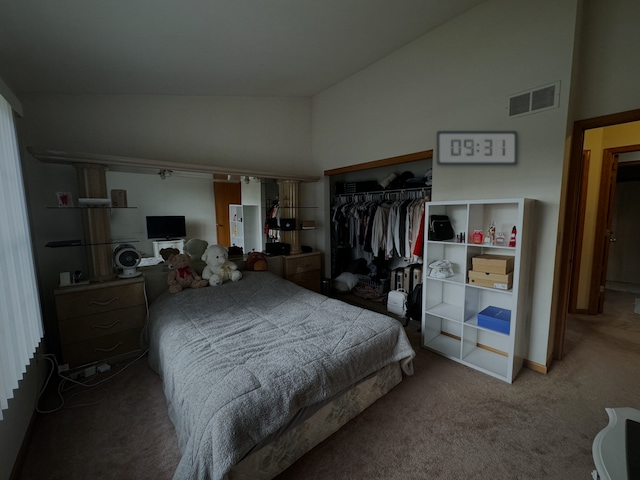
**9:31**
